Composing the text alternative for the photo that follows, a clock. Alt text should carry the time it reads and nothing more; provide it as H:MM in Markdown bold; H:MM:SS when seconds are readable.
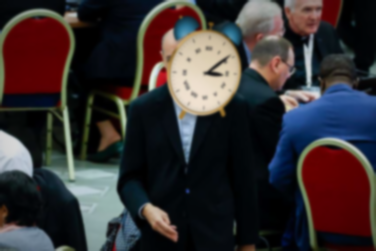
**3:09**
